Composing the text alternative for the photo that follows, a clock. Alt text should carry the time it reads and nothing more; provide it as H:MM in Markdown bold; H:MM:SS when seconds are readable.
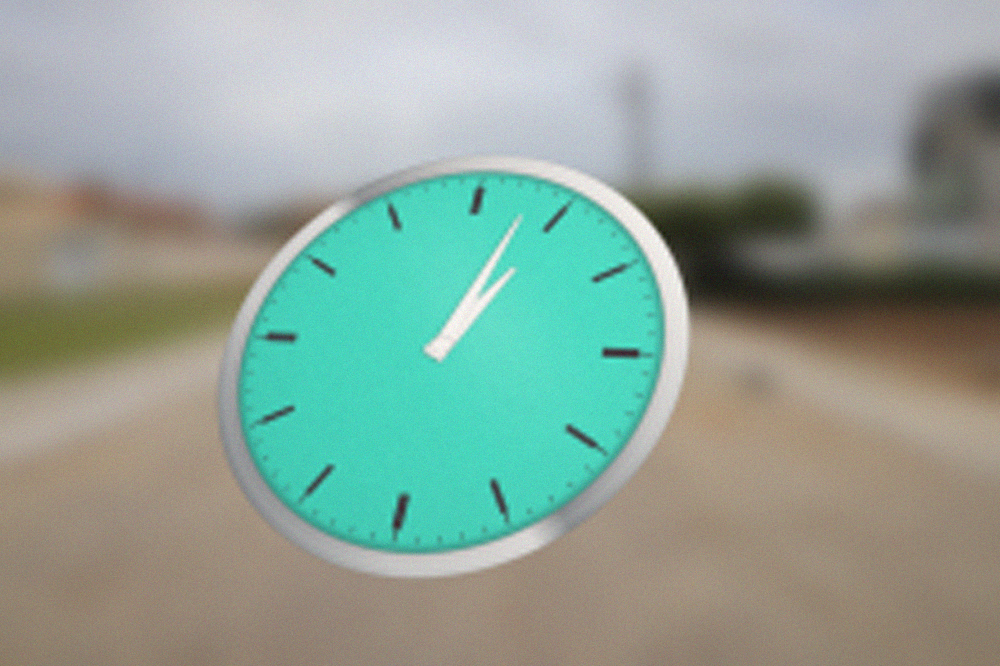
**1:03**
